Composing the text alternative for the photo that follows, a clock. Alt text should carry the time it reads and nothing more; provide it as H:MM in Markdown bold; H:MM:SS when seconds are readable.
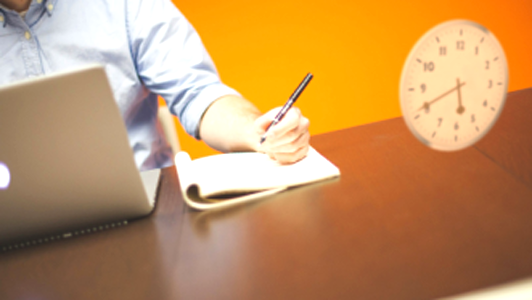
**5:41**
